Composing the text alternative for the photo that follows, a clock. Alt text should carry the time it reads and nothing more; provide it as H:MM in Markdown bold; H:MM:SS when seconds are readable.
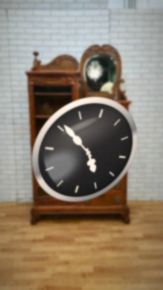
**4:51**
